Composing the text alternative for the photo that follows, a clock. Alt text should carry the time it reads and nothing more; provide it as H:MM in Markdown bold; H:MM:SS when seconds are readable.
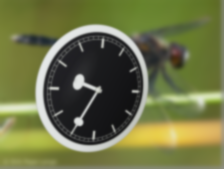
**9:35**
